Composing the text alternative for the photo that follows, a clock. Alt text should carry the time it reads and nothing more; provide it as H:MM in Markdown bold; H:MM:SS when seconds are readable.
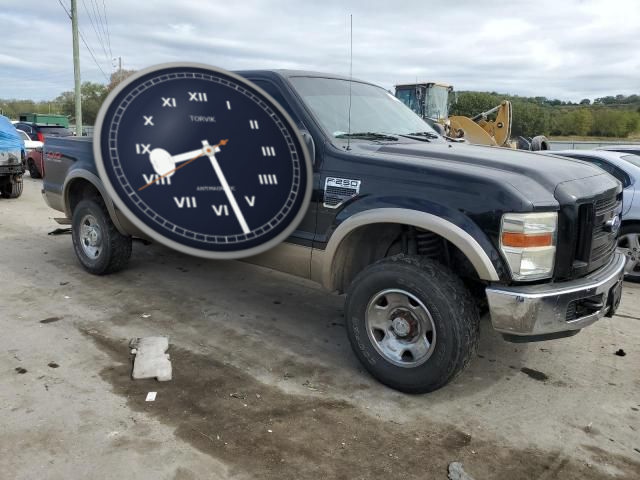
**8:27:40**
